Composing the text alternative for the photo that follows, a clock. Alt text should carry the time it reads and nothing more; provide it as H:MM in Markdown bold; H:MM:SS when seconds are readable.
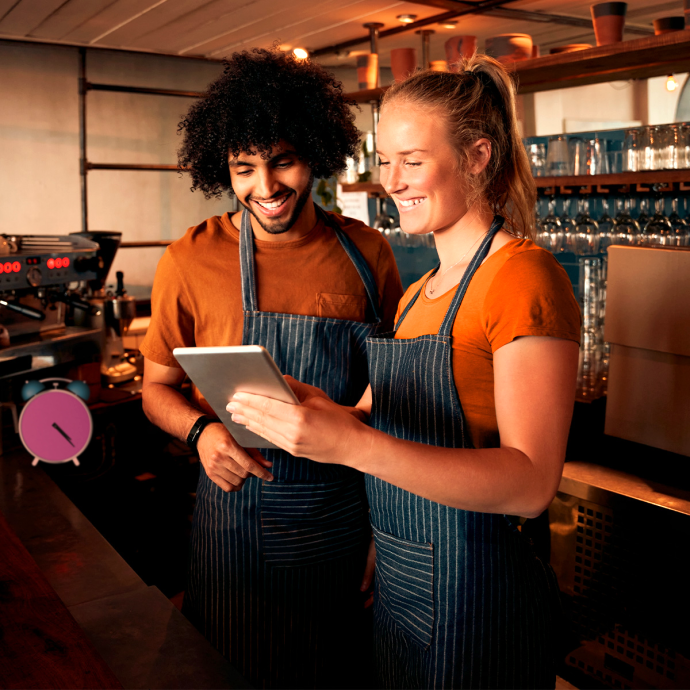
**4:23**
